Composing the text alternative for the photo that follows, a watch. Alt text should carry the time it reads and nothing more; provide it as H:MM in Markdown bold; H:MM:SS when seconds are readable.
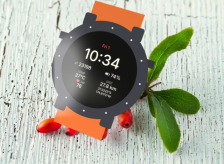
**10:34**
